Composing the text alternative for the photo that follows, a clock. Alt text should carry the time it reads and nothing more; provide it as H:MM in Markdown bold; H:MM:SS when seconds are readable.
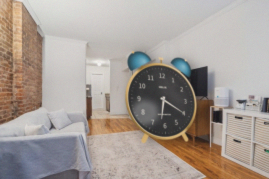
**6:20**
